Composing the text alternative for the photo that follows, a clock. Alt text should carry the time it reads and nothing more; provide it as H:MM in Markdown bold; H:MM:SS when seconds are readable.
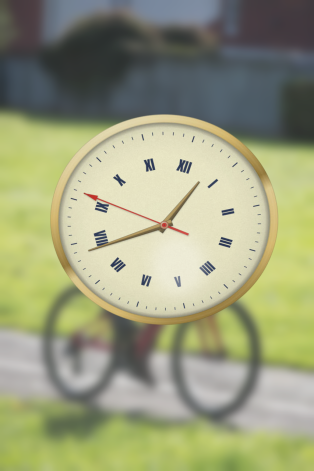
**12:38:46**
